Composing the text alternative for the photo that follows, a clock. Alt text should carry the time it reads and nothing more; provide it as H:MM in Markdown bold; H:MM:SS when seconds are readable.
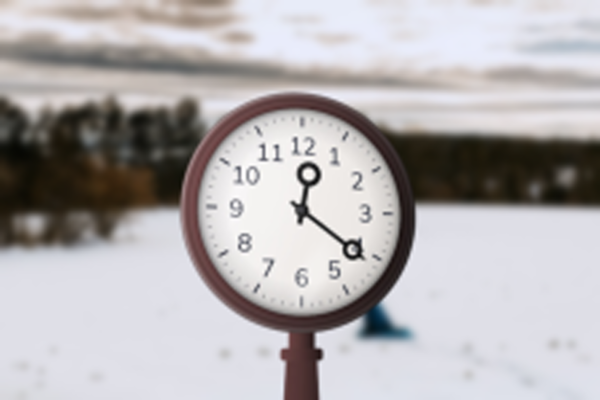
**12:21**
